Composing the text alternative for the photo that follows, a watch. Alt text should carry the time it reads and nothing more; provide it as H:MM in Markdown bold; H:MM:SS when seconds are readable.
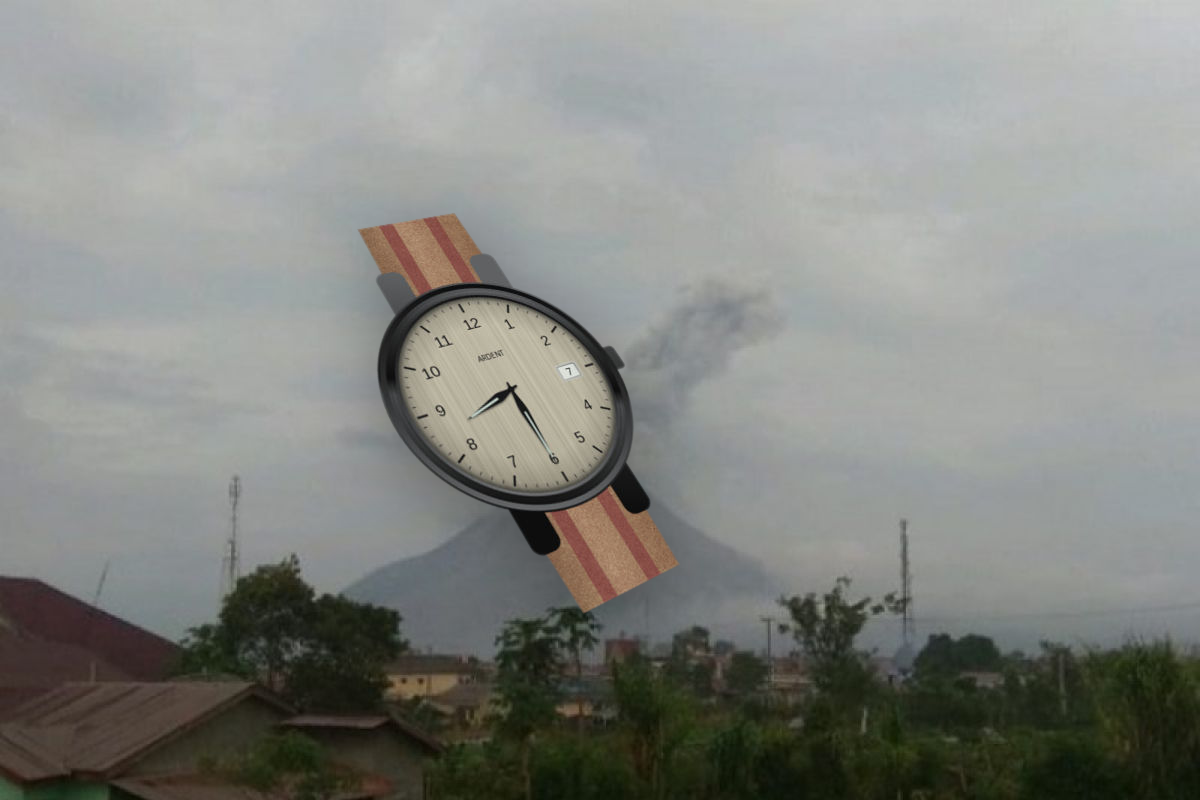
**8:30**
